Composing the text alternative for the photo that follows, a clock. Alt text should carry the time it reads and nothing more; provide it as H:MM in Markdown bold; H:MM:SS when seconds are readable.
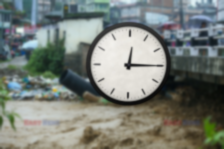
**12:15**
